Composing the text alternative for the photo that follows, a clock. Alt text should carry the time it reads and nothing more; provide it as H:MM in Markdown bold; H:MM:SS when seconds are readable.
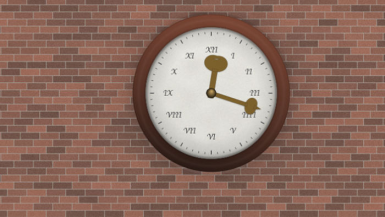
**12:18**
